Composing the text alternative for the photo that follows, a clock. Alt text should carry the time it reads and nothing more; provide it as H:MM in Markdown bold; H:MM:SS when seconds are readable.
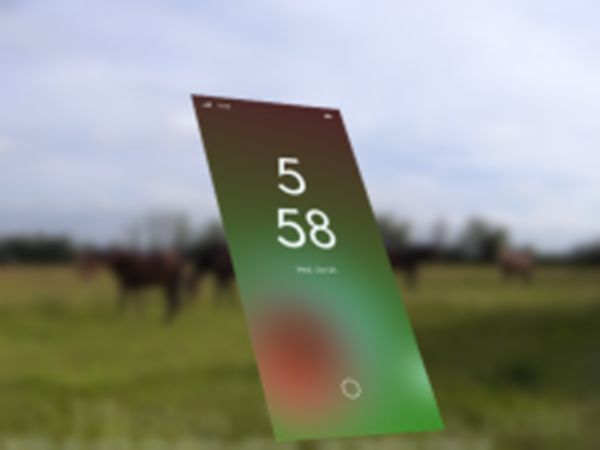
**5:58**
